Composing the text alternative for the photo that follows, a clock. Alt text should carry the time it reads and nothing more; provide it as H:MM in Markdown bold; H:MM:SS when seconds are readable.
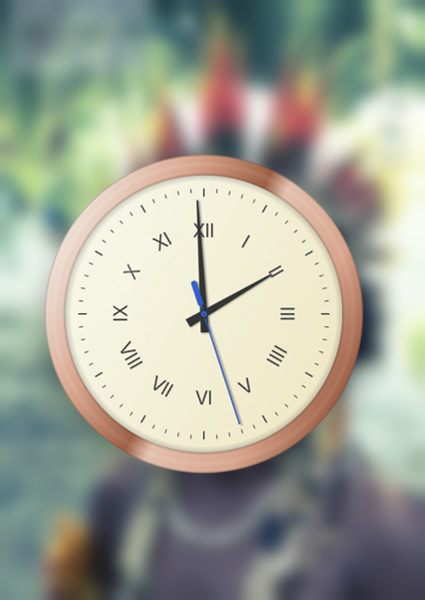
**1:59:27**
